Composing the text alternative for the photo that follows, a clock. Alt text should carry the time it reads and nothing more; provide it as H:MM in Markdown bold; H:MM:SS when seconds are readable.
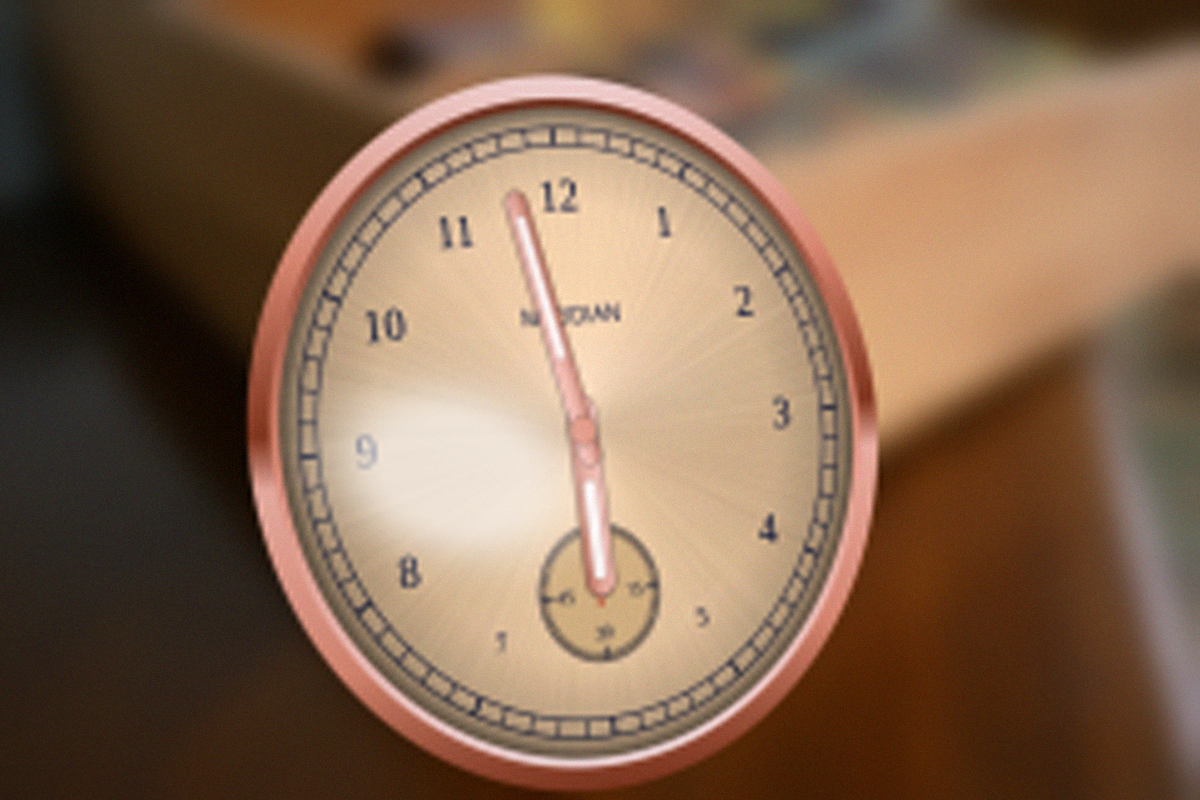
**5:58**
